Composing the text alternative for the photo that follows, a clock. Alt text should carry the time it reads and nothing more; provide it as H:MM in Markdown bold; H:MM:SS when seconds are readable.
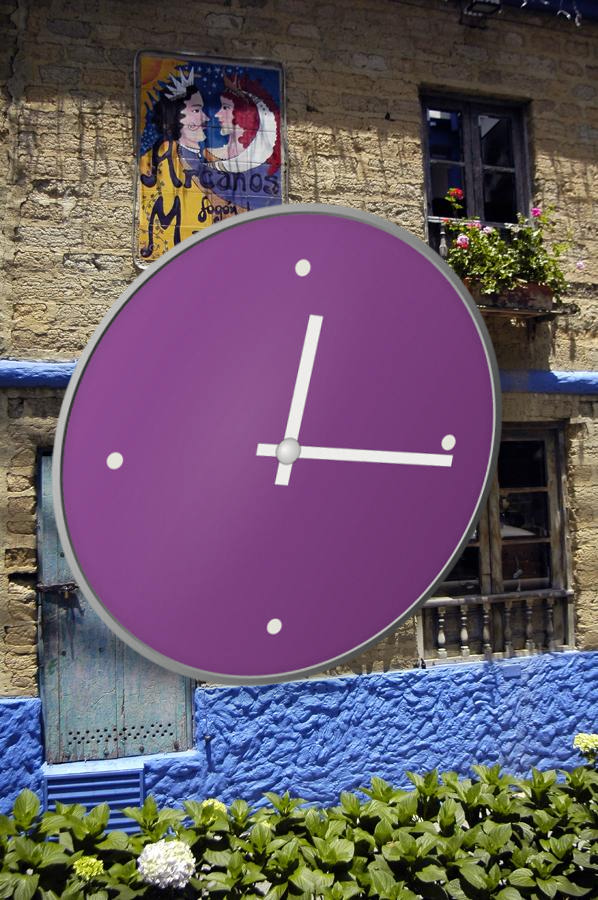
**12:16**
